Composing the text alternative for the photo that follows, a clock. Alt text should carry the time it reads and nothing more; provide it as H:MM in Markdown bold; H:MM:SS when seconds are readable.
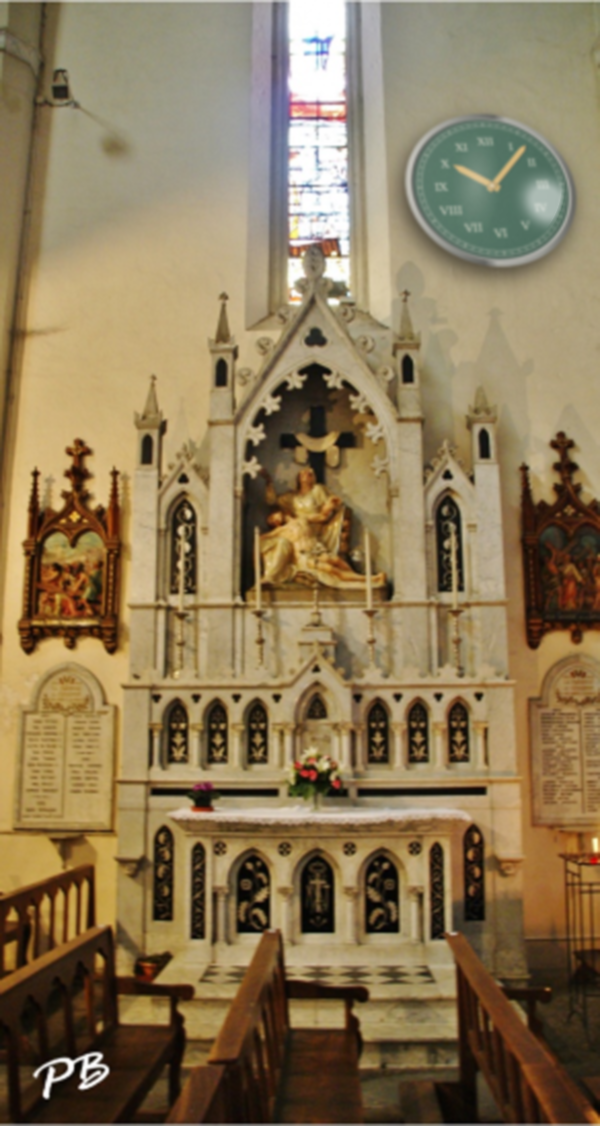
**10:07**
